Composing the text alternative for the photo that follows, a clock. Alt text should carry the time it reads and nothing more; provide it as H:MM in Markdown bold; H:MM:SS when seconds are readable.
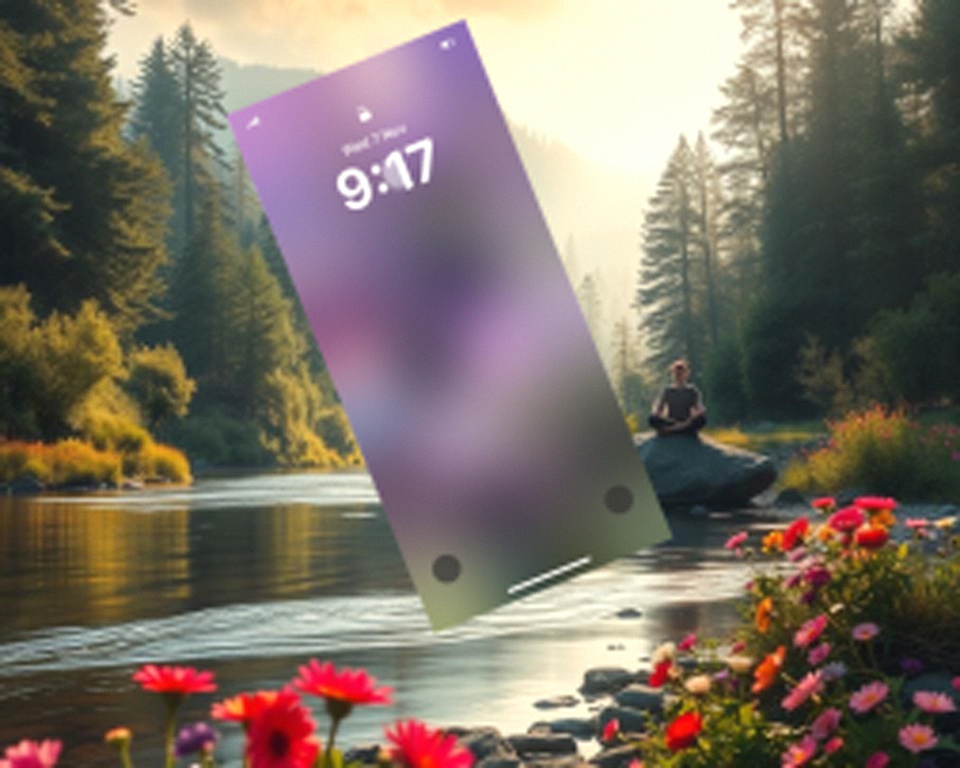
**9:17**
